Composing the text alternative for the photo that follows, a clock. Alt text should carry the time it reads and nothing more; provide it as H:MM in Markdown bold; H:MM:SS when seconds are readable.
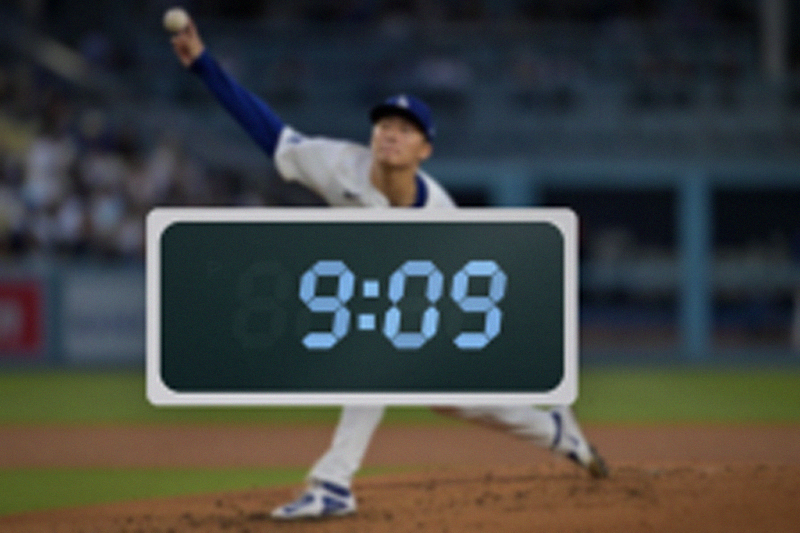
**9:09**
